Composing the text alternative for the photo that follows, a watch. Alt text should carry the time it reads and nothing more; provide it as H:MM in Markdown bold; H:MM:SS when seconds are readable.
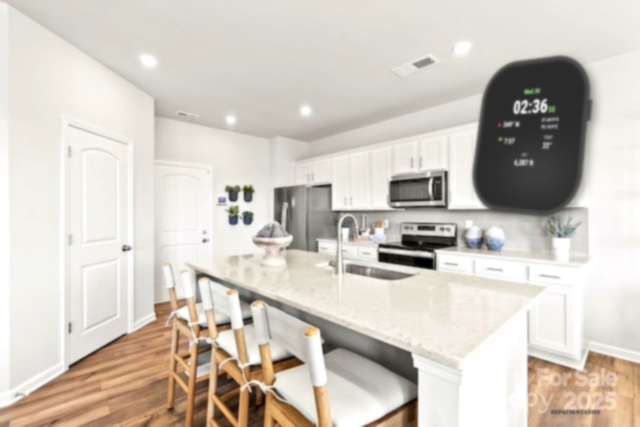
**2:36**
